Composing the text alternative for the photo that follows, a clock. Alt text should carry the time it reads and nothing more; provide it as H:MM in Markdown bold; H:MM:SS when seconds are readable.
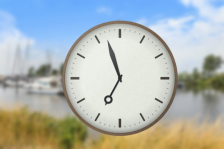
**6:57**
